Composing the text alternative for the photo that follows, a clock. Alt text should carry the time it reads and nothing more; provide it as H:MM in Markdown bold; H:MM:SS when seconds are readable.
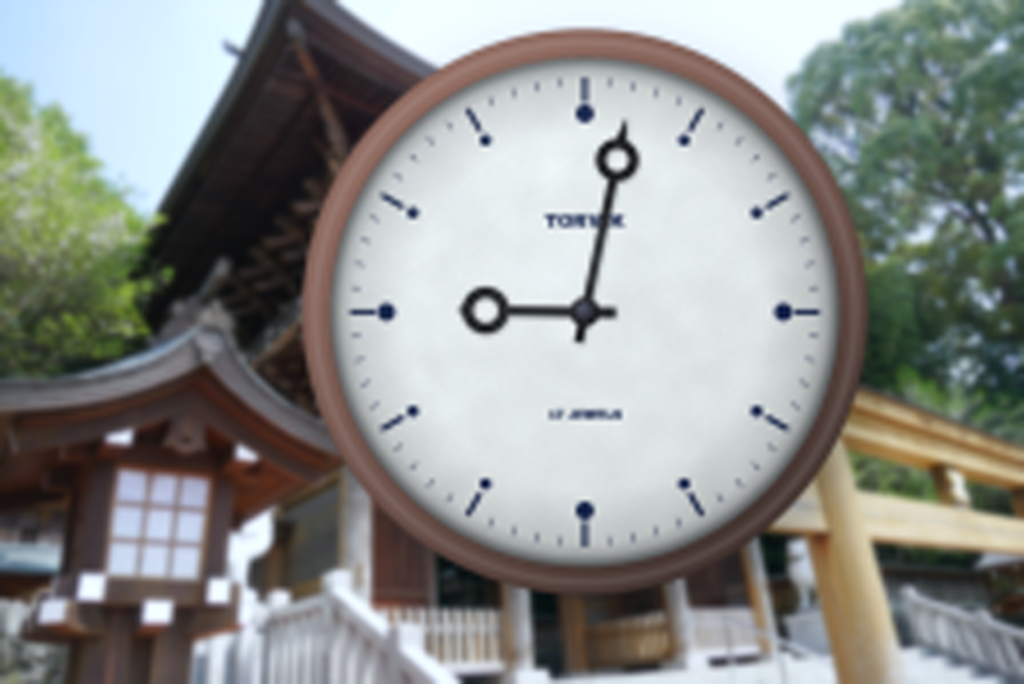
**9:02**
